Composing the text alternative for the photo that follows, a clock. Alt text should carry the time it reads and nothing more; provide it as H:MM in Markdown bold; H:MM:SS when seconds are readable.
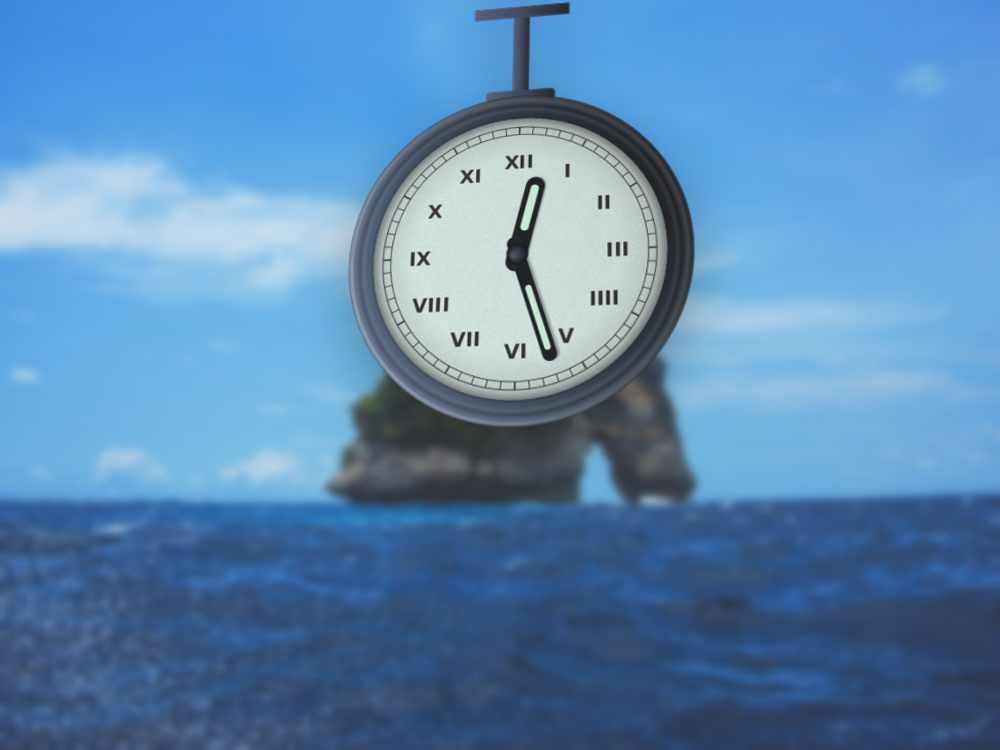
**12:27**
